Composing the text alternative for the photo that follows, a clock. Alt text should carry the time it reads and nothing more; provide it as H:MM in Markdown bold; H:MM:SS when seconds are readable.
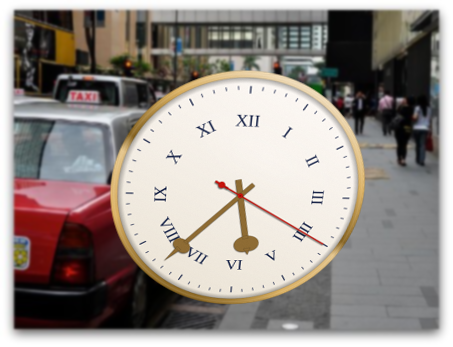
**5:37:20**
